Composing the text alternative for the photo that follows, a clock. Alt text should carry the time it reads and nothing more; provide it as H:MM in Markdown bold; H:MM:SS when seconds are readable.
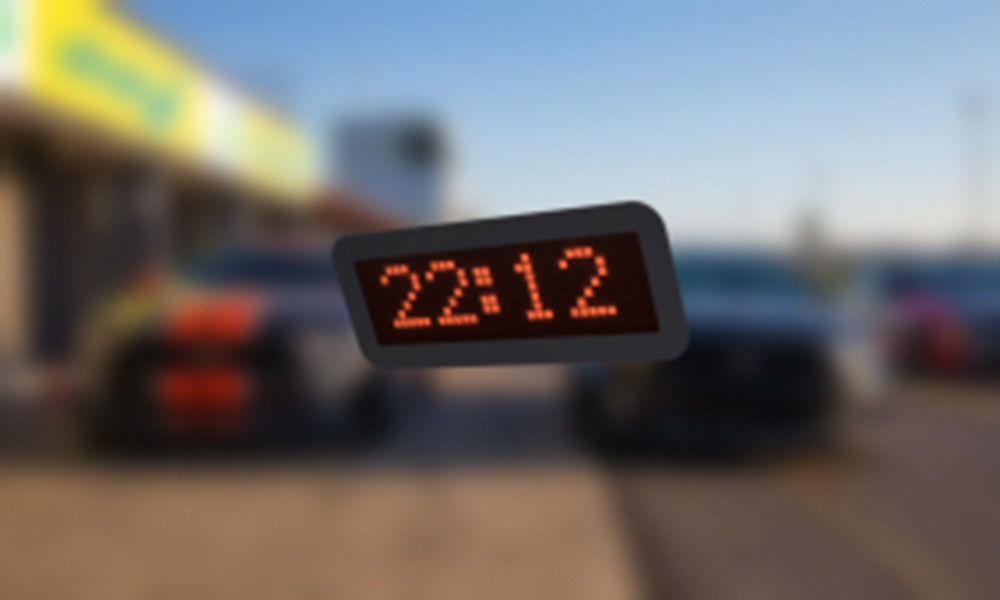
**22:12**
